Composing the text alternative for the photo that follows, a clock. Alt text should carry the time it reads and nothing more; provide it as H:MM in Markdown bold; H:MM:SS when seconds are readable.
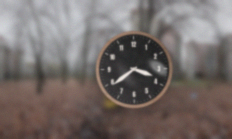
**3:39**
